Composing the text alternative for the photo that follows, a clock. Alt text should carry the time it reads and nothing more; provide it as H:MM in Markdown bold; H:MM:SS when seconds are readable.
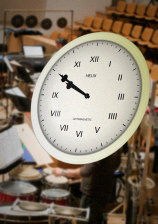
**9:50**
